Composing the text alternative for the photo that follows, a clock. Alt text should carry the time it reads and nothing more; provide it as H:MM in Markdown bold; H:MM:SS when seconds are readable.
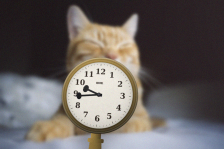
**9:44**
